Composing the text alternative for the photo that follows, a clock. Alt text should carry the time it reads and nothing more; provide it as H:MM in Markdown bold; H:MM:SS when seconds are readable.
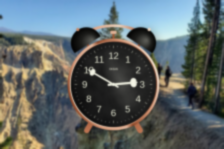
**2:50**
